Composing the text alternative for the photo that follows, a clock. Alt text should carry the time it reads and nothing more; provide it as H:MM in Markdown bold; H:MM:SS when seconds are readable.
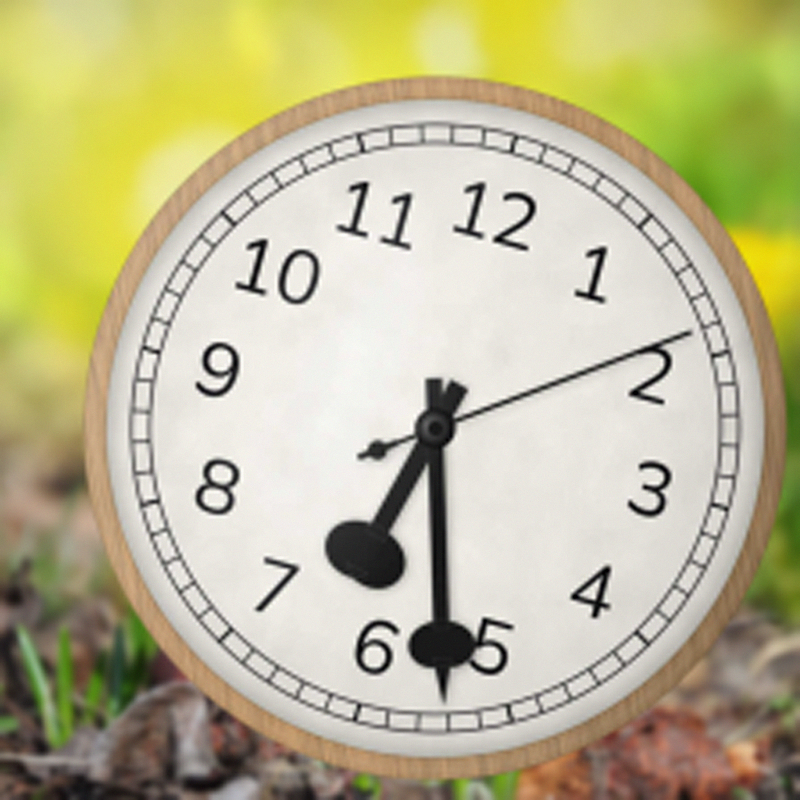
**6:27:09**
